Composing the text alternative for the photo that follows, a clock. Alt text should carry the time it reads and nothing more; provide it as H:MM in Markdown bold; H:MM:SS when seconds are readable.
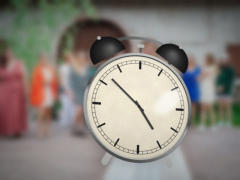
**4:52**
